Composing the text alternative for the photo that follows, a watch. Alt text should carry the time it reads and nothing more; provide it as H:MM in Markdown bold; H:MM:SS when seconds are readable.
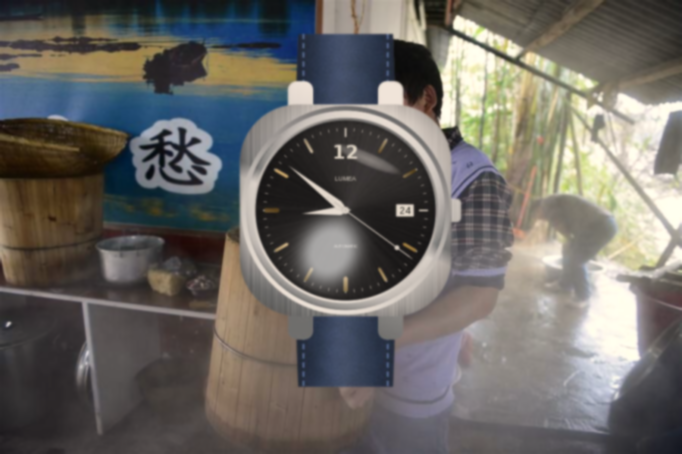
**8:51:21**
